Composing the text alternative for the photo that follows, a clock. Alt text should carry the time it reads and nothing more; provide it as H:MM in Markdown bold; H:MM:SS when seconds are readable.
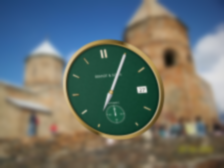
**7:05**
